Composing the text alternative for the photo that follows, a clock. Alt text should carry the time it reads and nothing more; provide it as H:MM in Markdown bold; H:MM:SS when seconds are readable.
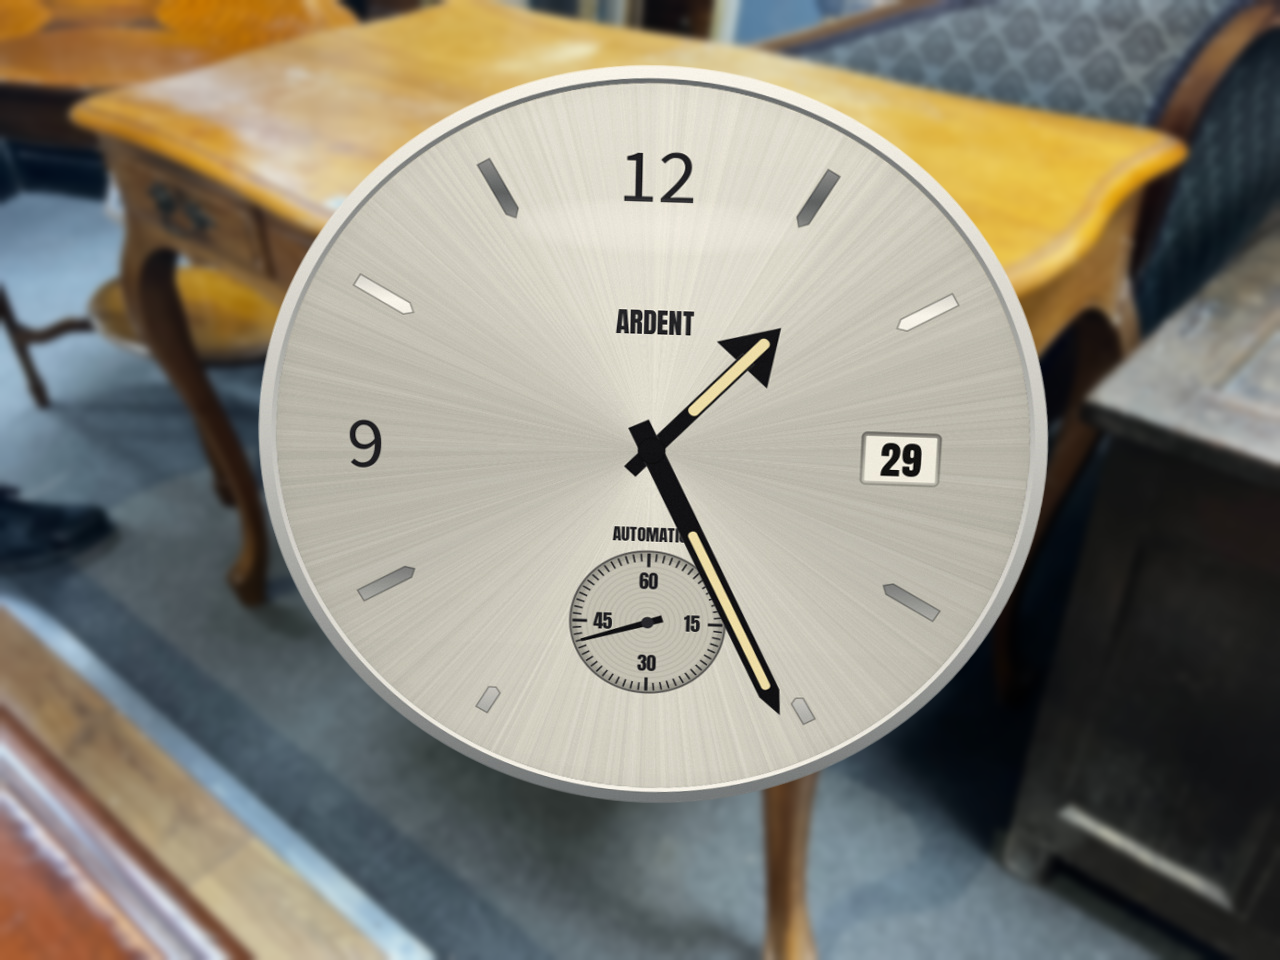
**1:25:42**
